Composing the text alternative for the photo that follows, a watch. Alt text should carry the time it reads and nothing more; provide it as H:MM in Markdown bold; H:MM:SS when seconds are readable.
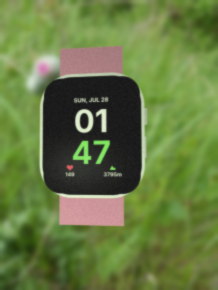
**1:47**
